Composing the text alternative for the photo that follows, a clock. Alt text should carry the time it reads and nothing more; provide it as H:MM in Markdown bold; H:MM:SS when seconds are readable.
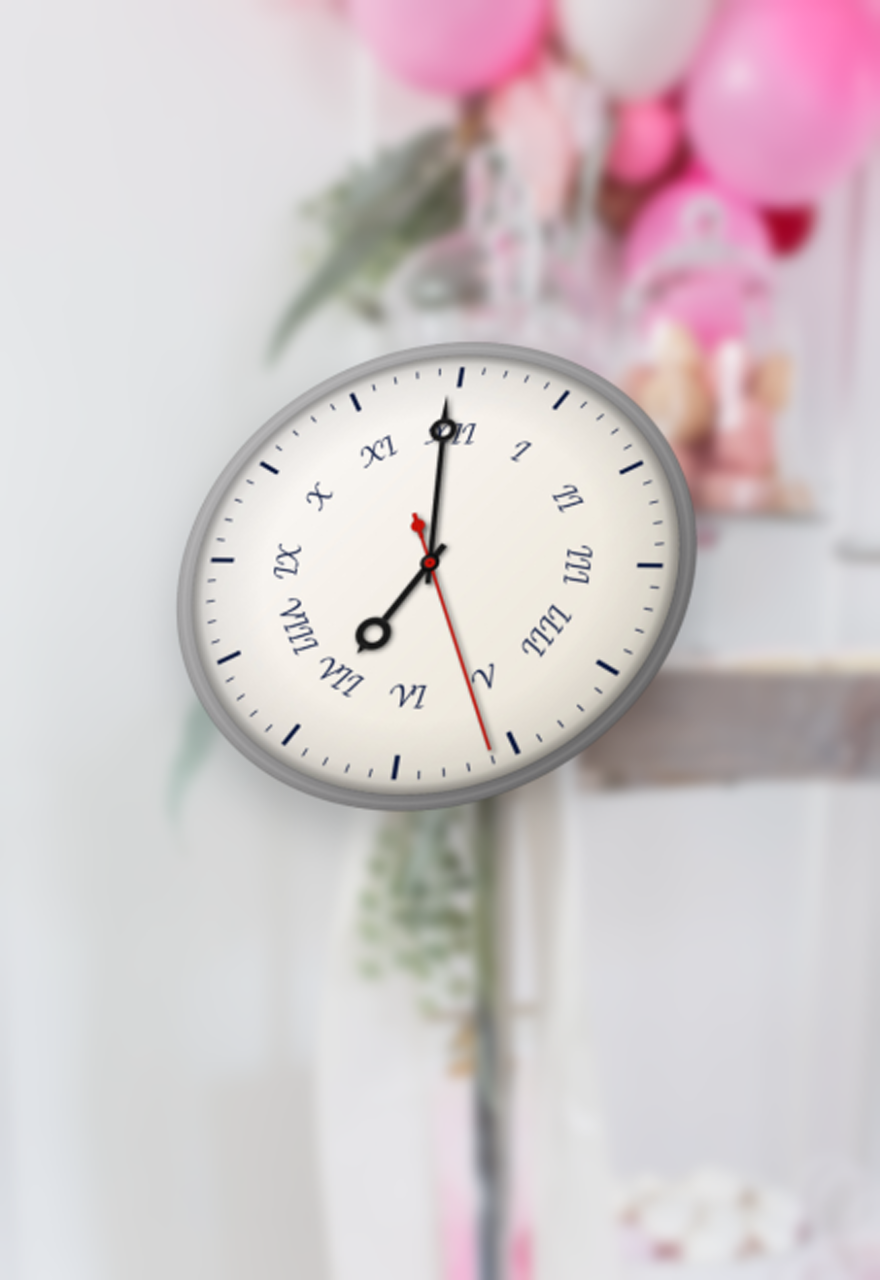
**6:59:26**
